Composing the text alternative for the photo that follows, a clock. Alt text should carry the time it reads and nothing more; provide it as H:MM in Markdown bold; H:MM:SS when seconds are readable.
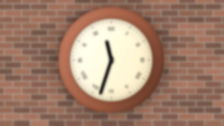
**11:33**
